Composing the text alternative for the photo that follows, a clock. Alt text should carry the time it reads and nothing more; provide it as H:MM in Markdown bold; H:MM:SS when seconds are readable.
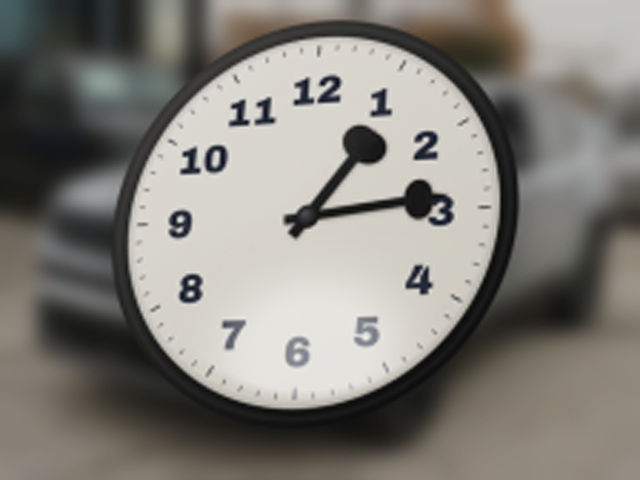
**1:14**
